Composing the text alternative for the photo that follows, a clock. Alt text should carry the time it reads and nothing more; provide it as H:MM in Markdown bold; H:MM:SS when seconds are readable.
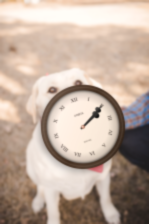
**2:10**
